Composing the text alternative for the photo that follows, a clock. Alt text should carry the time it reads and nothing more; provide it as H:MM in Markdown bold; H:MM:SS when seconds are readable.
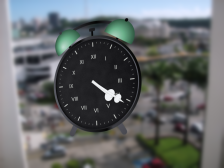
**4:21**
